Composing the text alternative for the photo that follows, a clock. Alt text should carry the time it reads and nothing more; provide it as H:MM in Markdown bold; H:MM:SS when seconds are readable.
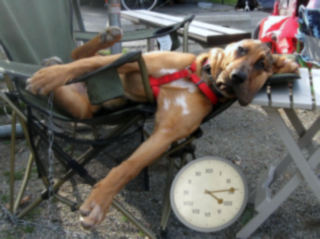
**4:14**
